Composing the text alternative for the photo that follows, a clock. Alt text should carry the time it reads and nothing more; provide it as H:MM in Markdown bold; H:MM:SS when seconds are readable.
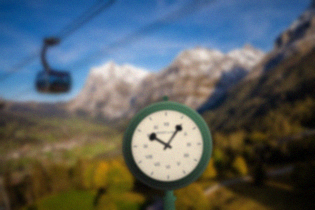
**10:06**
